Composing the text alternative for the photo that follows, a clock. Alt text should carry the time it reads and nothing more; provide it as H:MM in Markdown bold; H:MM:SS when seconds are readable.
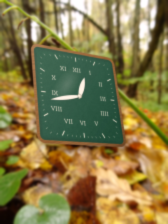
**12:43**
